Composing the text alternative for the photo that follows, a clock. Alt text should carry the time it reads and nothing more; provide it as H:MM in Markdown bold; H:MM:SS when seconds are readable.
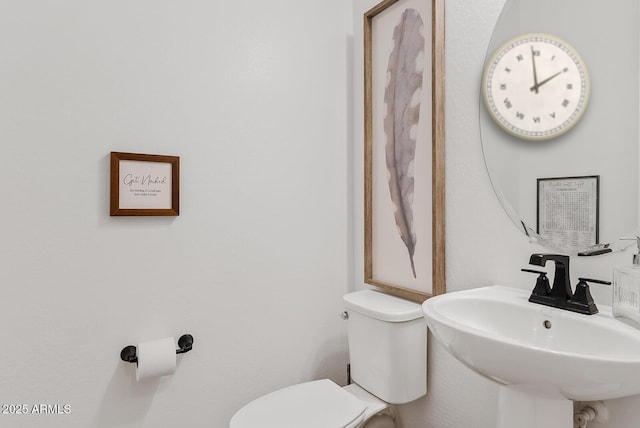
**1:59**
